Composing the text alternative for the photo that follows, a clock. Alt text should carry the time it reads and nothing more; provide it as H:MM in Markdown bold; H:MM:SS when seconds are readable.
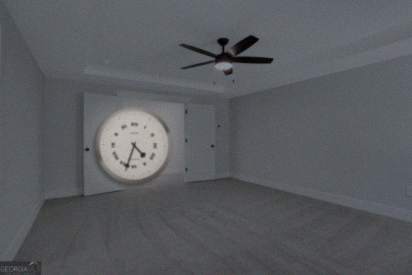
**4:33**
